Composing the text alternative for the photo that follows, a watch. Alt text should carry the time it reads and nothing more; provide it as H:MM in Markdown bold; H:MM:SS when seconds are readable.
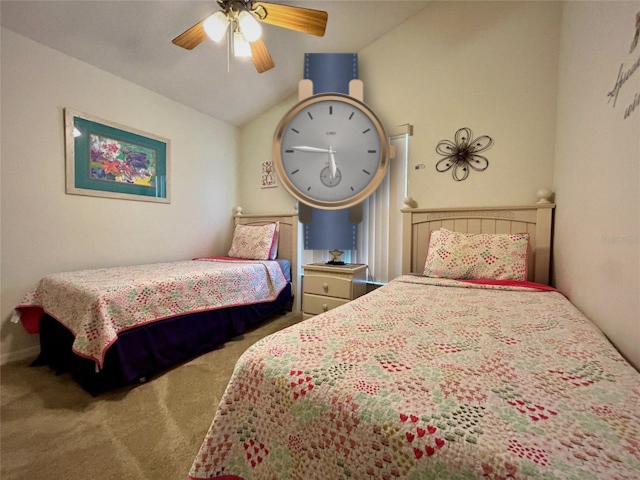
**5:46**
